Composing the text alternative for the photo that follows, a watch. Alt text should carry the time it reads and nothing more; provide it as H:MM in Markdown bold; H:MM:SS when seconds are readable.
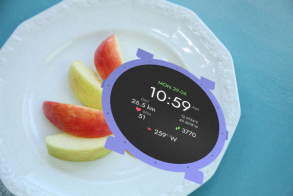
**10:59**
